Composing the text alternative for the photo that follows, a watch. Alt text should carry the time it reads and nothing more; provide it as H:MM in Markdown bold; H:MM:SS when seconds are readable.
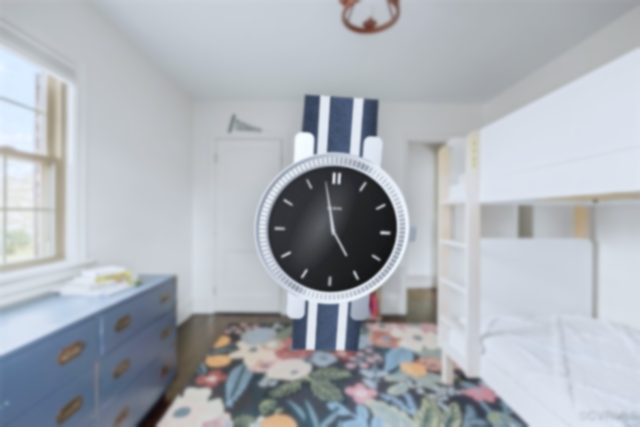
**4:58**
